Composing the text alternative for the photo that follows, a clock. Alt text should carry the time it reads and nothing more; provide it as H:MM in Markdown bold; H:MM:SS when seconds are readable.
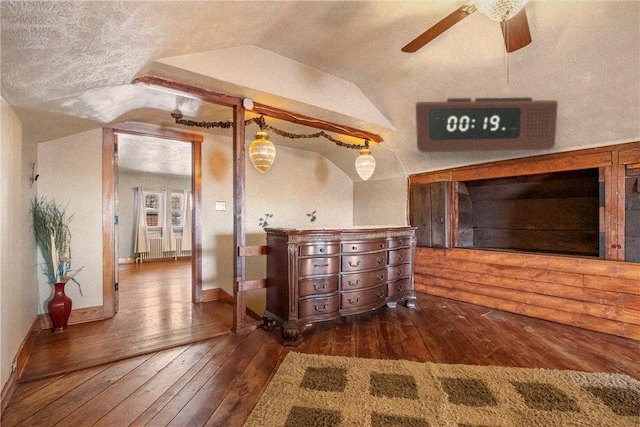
**0:19**
